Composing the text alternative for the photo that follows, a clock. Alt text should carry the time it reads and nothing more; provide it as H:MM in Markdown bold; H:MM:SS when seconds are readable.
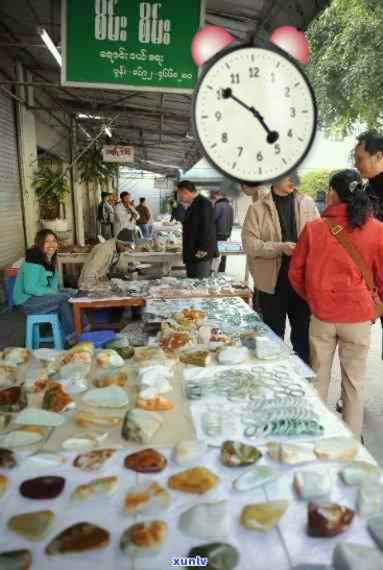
**4:51**
